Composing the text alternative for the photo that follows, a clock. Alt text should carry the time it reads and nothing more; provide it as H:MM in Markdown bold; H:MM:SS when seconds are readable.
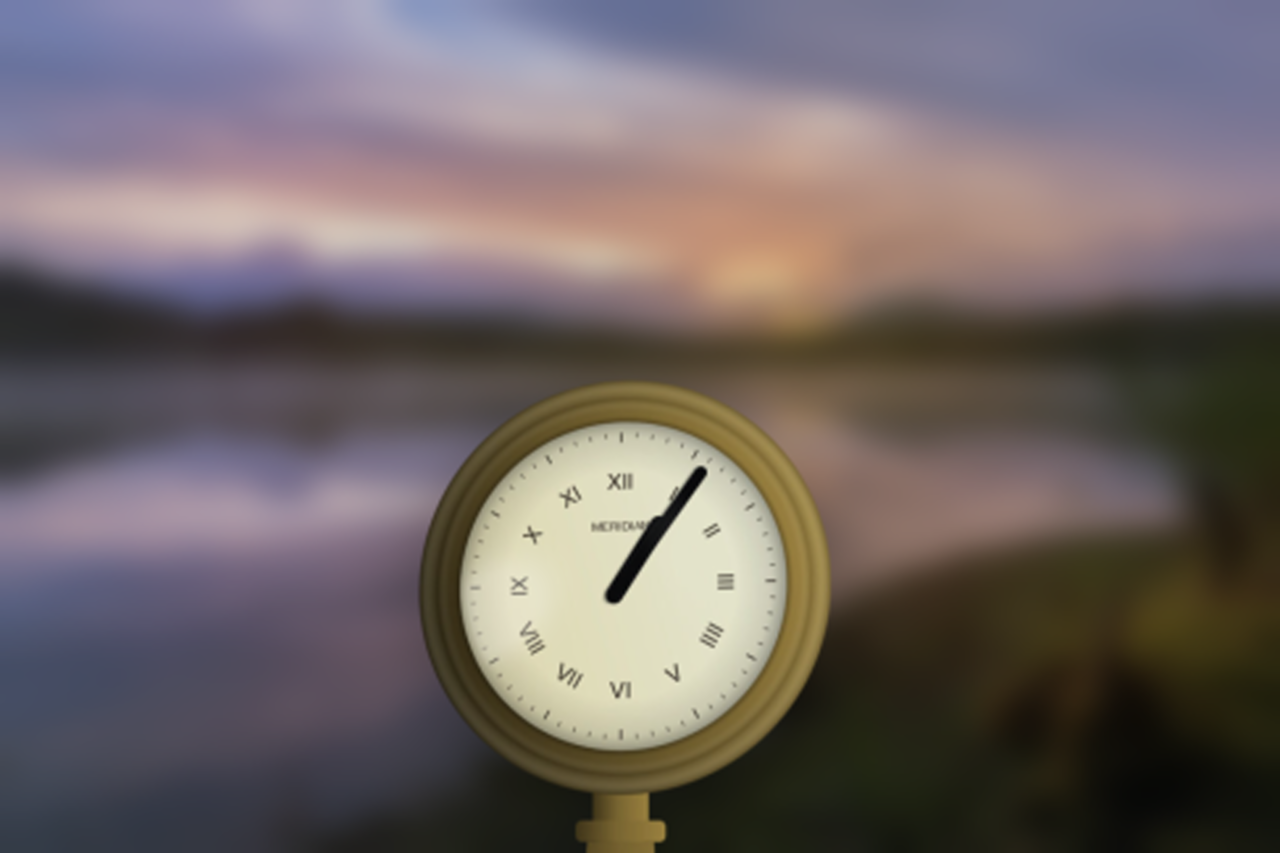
**1:06**
